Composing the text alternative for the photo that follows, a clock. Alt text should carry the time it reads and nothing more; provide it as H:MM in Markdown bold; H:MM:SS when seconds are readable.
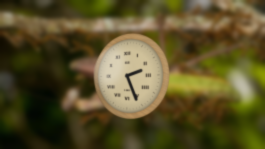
**2:26**
